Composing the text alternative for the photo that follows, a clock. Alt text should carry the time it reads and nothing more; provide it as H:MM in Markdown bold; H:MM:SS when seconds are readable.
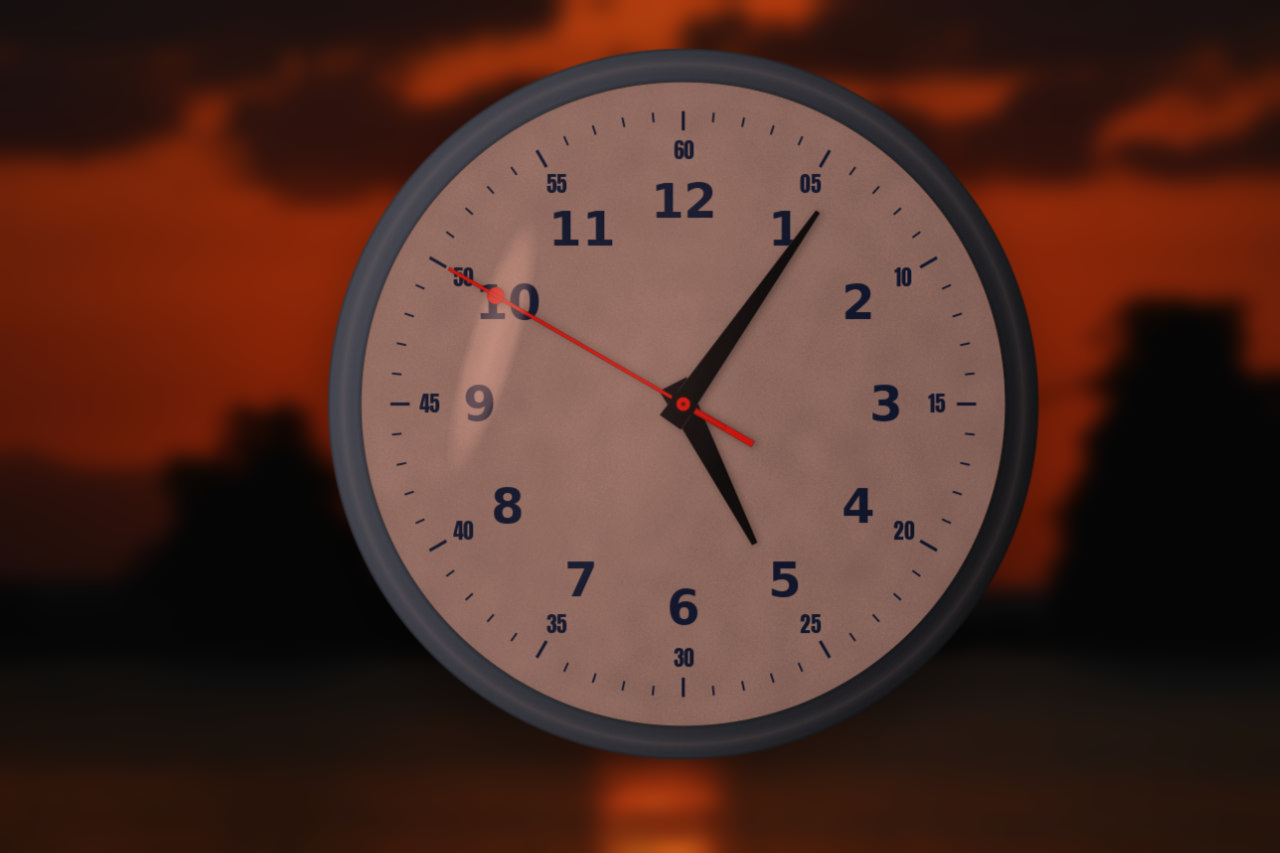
**5:05:50**
